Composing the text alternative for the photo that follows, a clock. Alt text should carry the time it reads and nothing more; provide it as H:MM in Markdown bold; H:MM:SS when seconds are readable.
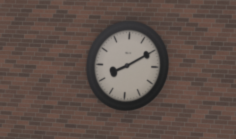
**8:10**
